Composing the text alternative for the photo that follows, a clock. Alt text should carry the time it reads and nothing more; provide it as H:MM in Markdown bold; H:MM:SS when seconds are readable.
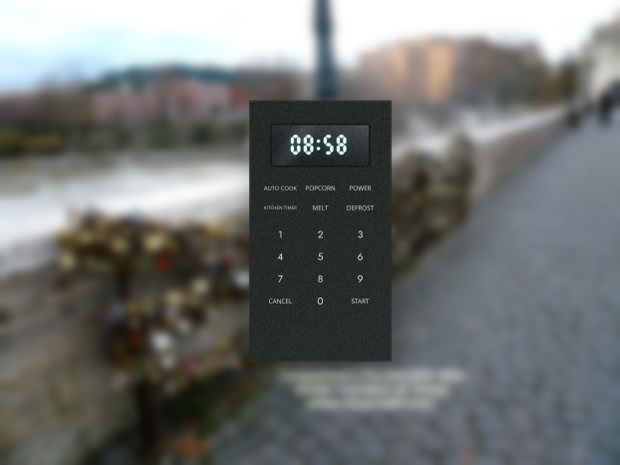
**8:58**
